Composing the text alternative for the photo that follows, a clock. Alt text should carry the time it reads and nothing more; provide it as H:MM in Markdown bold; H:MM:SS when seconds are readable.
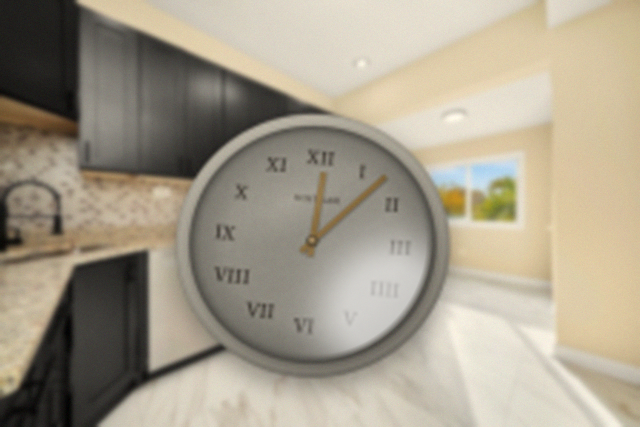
**12:07**
